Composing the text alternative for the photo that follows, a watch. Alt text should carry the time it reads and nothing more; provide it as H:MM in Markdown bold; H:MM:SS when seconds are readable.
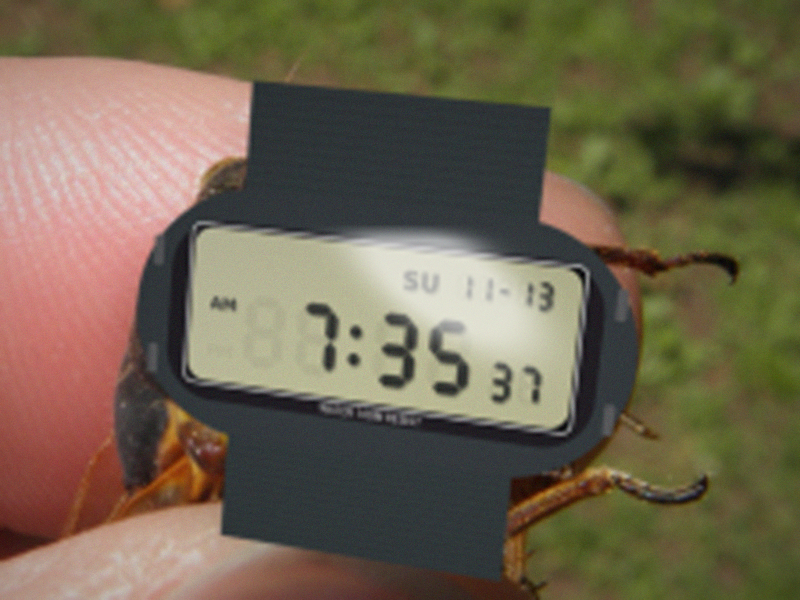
**7:35:37**
